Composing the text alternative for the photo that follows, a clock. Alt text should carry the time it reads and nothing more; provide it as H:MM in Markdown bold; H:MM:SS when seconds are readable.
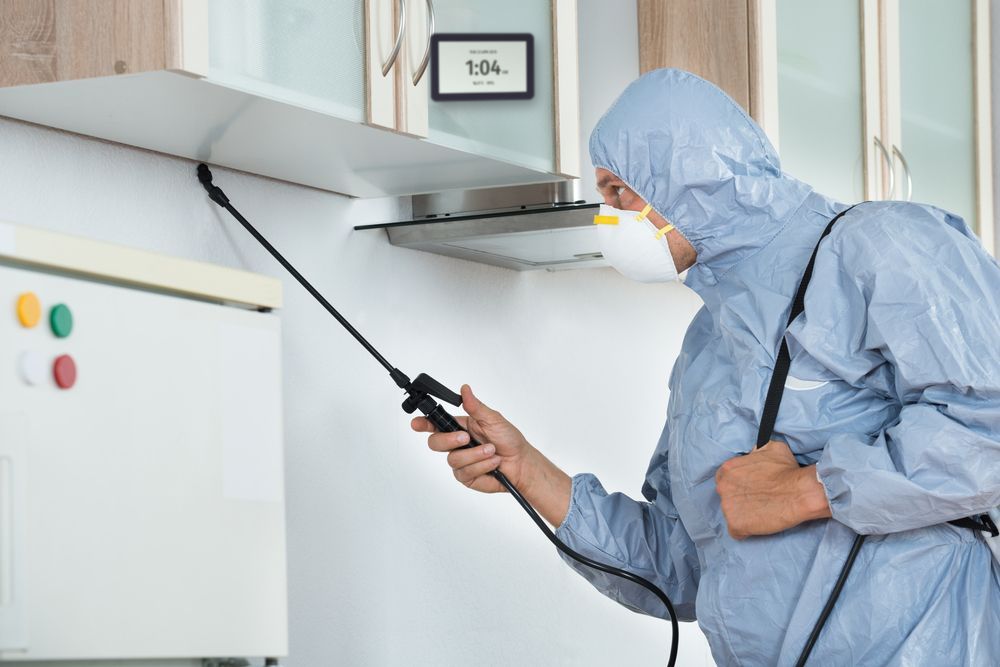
**1:04**
